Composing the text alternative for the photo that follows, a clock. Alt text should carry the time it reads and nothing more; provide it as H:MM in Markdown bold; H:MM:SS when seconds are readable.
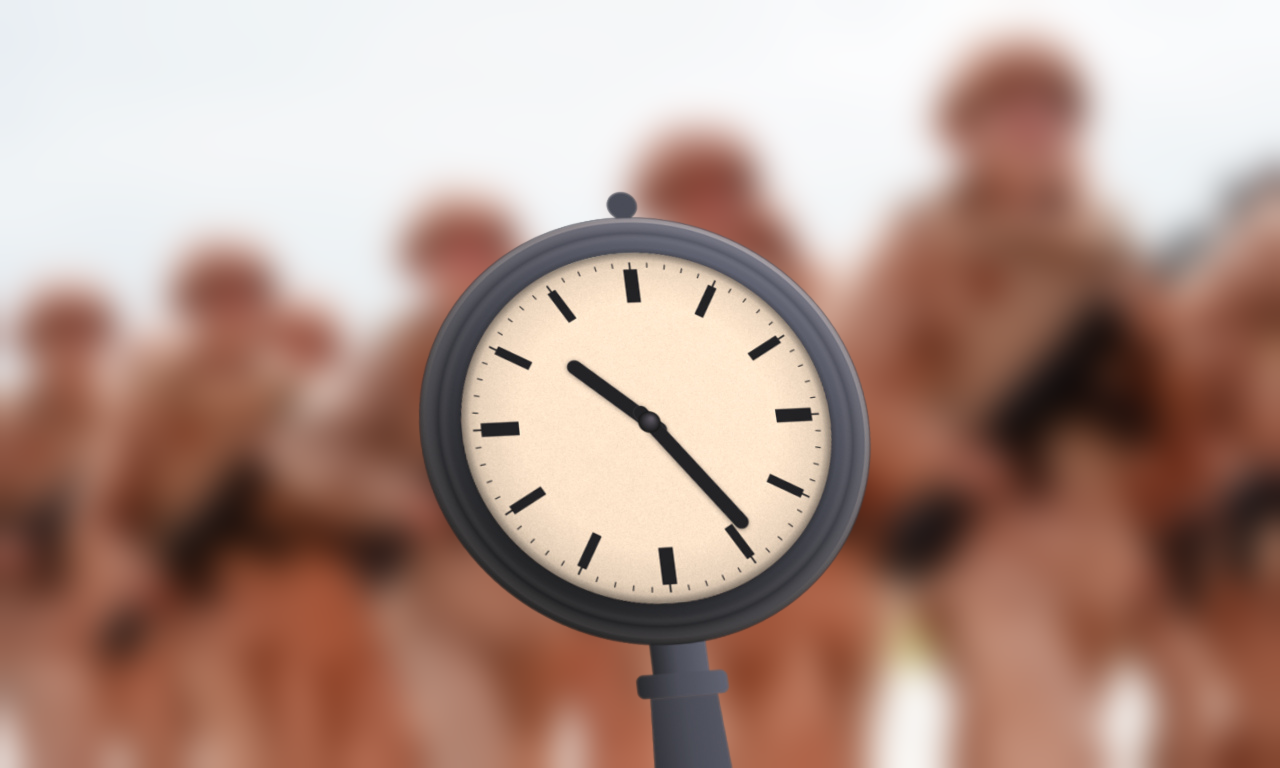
**10:24**
